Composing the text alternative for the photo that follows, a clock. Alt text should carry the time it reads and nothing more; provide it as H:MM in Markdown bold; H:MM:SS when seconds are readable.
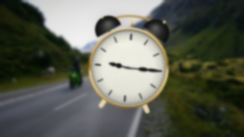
**9:15**
